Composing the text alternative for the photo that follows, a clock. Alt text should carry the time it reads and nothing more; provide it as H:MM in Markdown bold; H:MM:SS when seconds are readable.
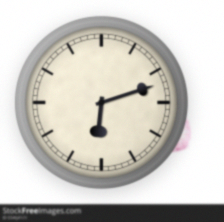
**6:12**
